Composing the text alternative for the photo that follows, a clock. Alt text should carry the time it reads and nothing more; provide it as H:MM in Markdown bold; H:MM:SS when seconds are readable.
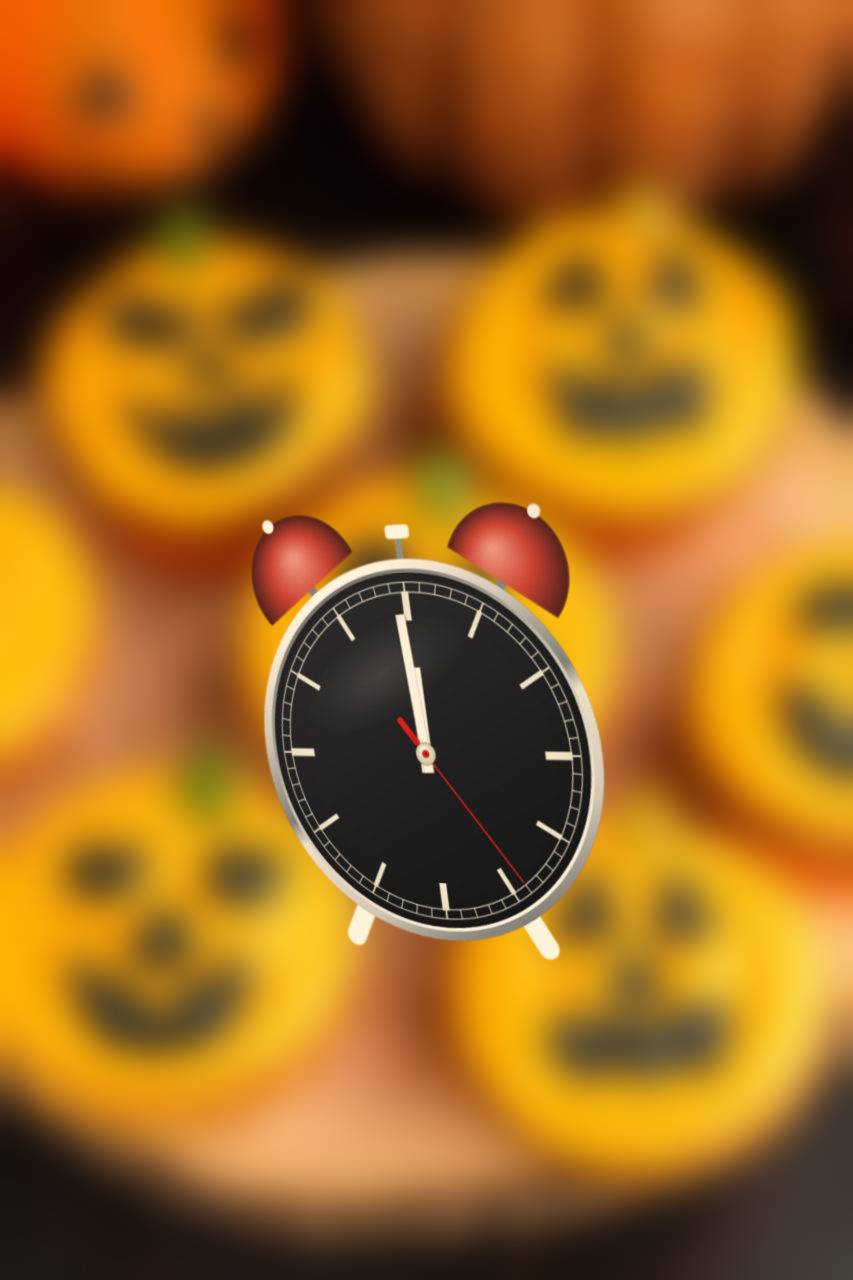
**11:59:24**
